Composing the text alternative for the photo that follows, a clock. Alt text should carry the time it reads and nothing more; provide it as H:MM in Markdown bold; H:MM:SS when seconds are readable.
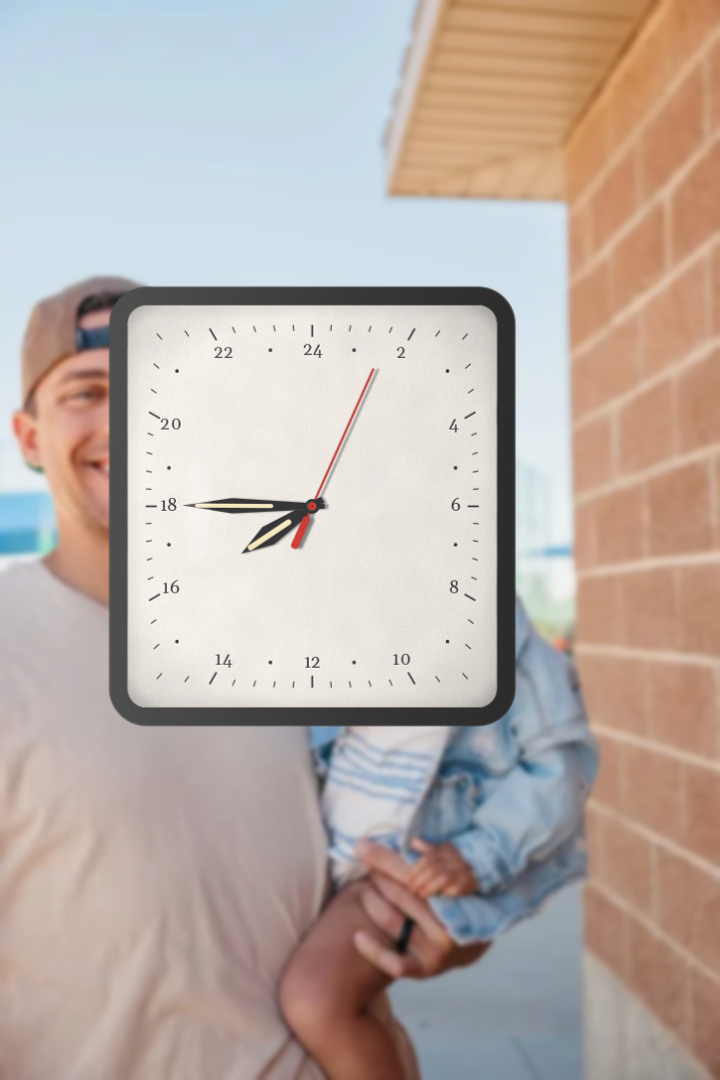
**15:45:04**
